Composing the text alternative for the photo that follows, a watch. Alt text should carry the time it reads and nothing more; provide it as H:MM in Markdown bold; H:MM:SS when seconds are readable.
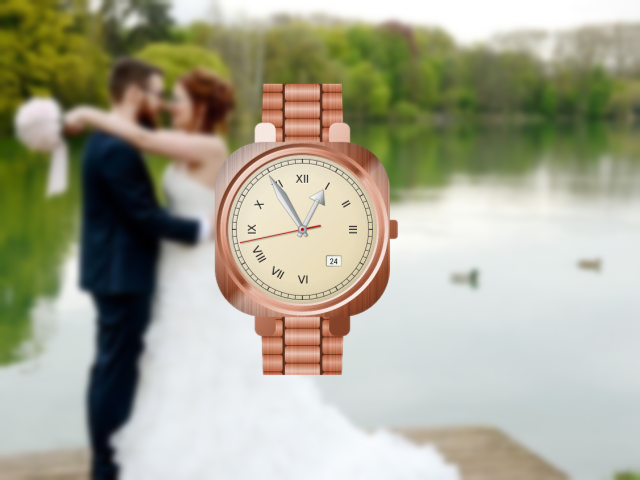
**12:54:43**
